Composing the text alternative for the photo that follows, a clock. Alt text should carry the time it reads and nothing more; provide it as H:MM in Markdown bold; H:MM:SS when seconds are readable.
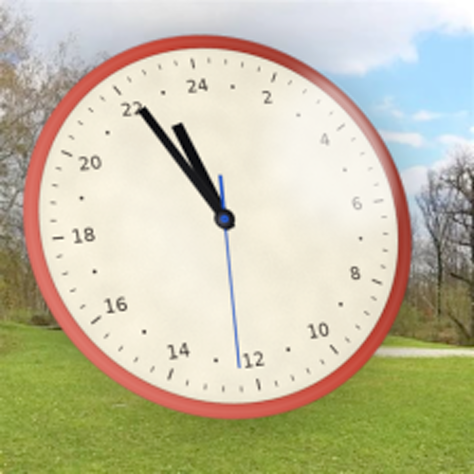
**22:55:31**
